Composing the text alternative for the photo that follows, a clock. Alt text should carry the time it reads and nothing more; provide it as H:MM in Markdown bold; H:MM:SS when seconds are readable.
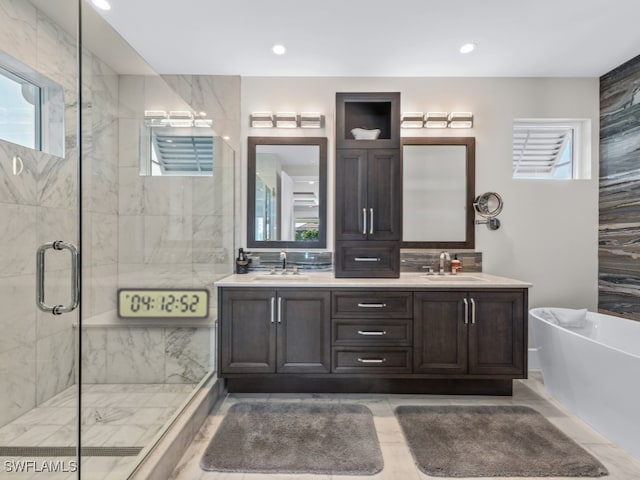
**4:12:52**
